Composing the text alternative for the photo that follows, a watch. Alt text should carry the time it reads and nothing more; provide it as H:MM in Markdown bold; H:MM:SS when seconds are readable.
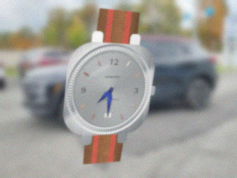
**7:30**
